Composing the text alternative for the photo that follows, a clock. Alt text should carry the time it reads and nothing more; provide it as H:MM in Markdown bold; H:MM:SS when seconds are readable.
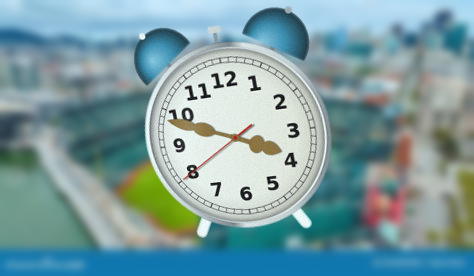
**3:48:40**
